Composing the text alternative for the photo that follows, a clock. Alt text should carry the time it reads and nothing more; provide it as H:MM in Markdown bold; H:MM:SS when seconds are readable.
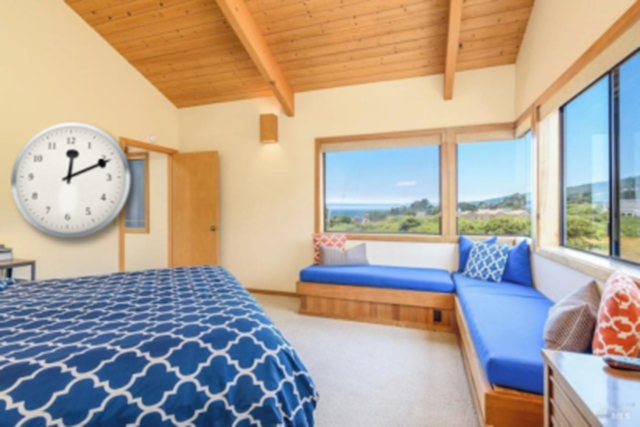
**12:11**
